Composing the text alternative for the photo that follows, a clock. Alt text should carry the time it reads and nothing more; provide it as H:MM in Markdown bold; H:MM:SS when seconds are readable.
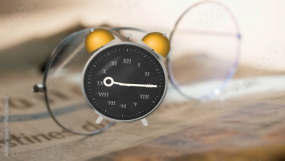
**9:15**
